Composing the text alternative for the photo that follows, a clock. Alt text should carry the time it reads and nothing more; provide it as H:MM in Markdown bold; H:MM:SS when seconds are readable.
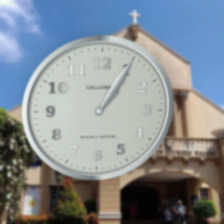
**1:05**
